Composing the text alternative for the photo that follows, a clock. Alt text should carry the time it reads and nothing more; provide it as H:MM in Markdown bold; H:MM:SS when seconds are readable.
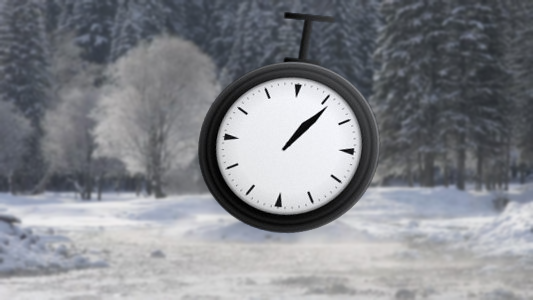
**1:06**
